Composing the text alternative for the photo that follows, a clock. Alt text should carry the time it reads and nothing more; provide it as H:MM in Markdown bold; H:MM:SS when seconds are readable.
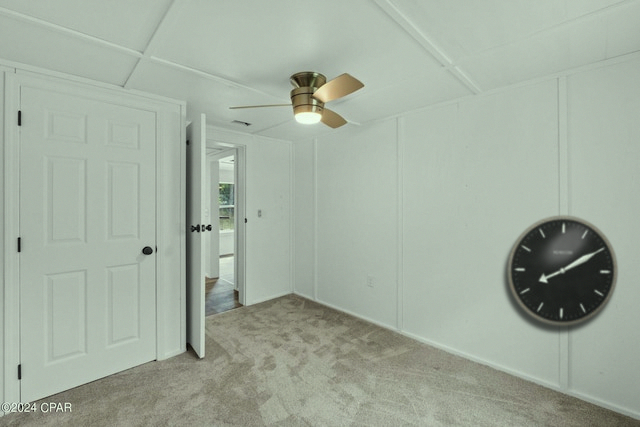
**8:10**
